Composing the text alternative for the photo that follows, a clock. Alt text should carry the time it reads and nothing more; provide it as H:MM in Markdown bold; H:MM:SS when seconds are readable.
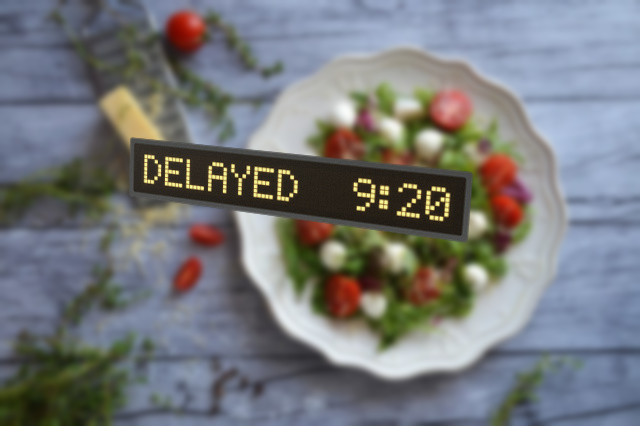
**9:20**
